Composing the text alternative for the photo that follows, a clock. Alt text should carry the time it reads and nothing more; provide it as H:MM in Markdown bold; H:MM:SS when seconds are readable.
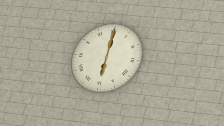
**6:00**
